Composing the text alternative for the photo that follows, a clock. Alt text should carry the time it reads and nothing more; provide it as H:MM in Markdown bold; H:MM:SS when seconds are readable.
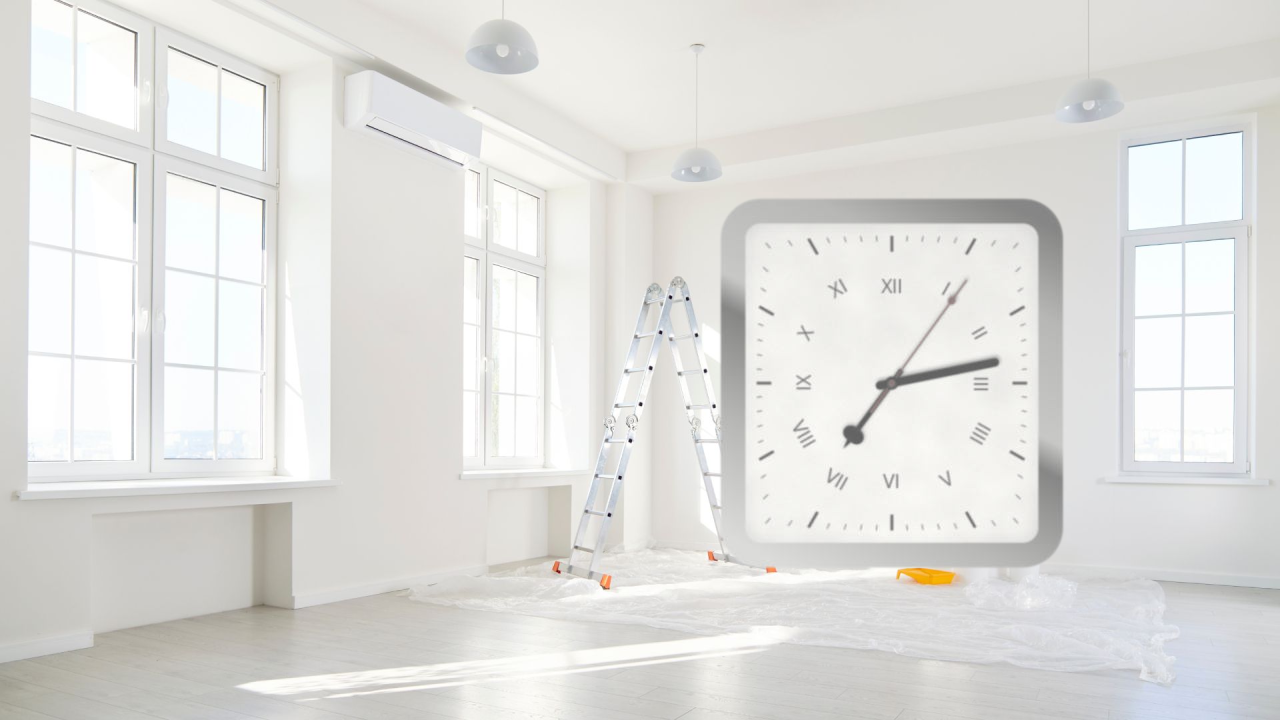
**7:13:06**
